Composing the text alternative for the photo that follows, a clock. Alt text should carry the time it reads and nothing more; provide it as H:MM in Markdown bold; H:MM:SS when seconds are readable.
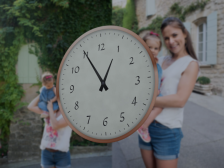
**12:55**
